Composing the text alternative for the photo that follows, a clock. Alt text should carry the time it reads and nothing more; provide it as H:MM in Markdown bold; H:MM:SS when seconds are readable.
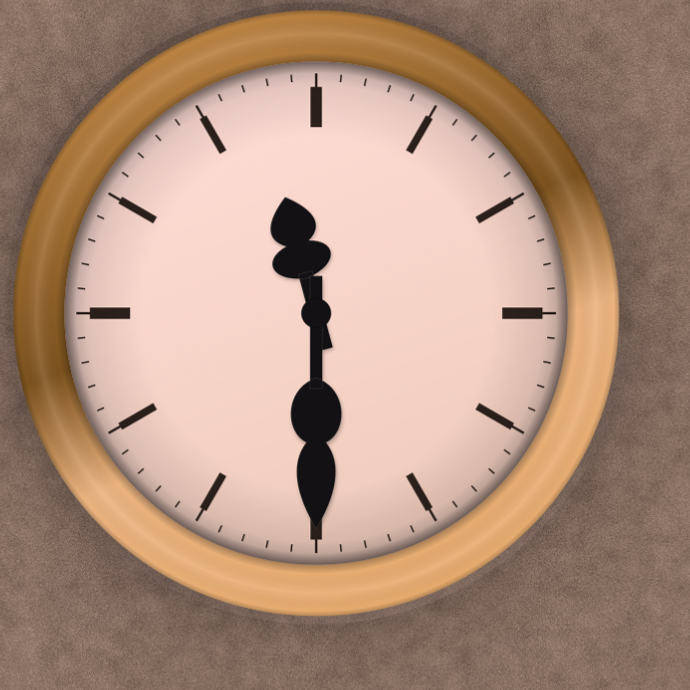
**11:30**
